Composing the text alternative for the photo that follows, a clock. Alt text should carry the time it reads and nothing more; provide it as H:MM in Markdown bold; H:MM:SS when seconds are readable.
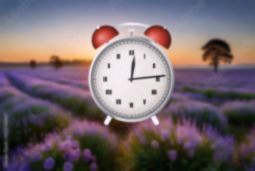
**12:14**
